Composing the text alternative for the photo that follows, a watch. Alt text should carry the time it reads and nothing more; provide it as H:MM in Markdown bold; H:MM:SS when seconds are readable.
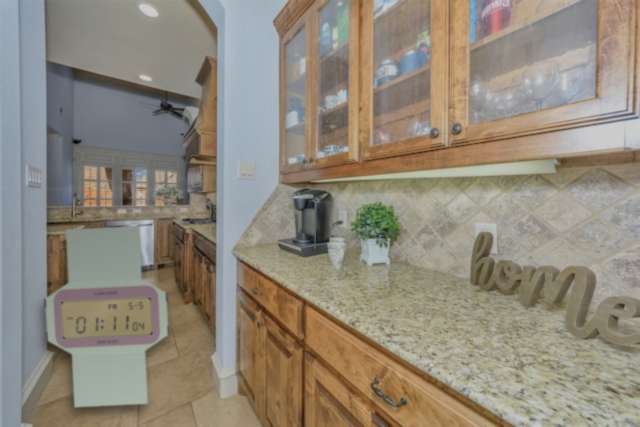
**1:11**
